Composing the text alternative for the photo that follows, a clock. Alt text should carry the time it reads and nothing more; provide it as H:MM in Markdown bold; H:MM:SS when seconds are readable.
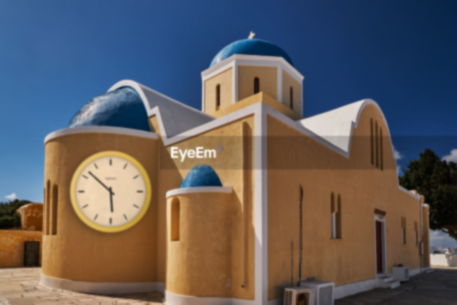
**5:52**
